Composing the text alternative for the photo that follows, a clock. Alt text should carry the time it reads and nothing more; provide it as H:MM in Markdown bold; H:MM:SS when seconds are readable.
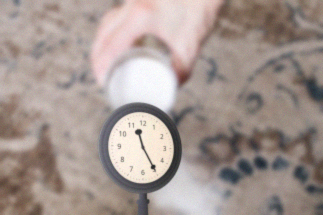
**11:25**
